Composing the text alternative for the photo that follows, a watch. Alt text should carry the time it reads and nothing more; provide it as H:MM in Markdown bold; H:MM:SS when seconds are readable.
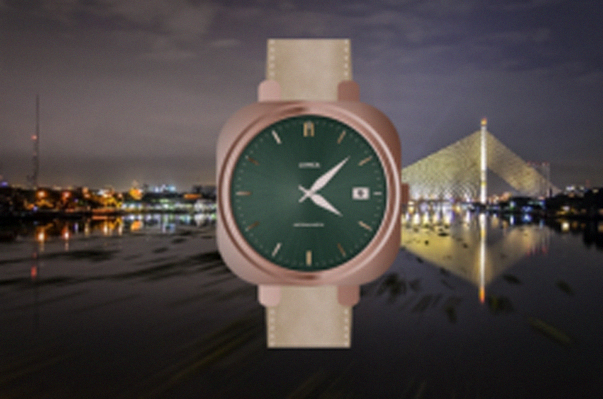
**4:08**
